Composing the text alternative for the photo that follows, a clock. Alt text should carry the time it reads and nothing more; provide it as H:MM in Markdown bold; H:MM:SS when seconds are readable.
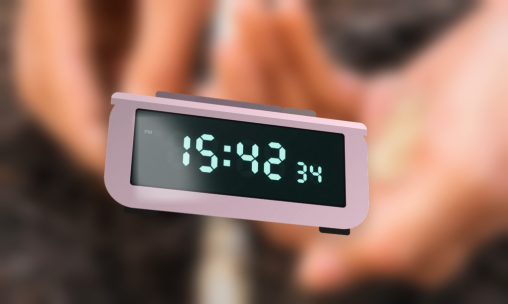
**15:42:34**
